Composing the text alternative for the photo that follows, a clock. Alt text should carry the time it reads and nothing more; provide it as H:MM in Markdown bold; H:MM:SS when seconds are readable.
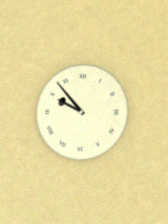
**9:53**
